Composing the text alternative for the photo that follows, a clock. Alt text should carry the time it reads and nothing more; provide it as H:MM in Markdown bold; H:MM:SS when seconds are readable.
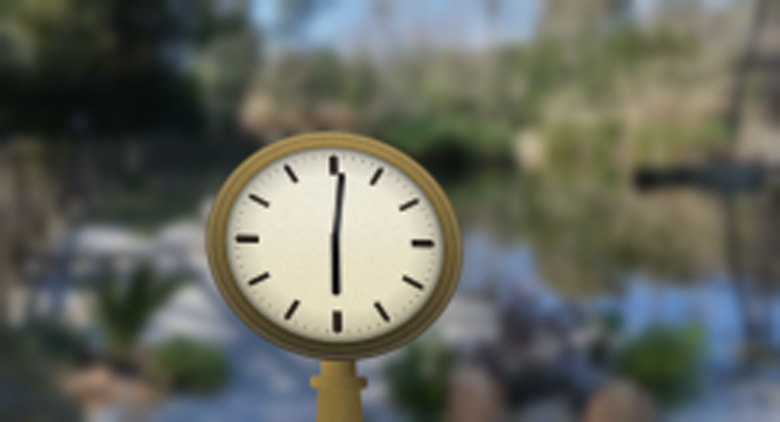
**6:01**
